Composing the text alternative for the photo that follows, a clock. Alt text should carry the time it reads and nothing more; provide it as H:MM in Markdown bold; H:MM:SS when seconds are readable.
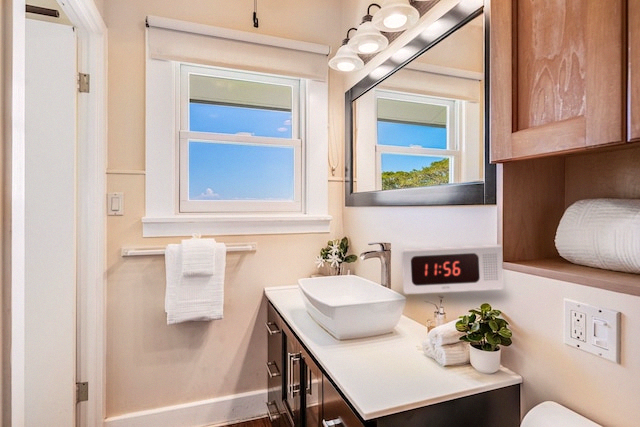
**11:56**
